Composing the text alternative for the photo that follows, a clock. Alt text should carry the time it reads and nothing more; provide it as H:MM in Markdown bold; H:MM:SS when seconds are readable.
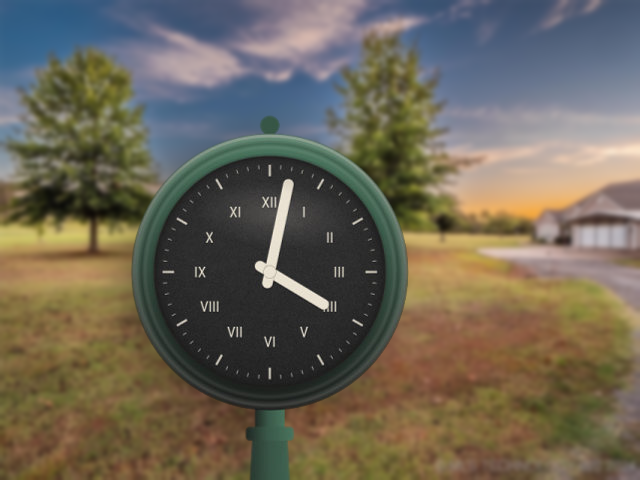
**4:02**
